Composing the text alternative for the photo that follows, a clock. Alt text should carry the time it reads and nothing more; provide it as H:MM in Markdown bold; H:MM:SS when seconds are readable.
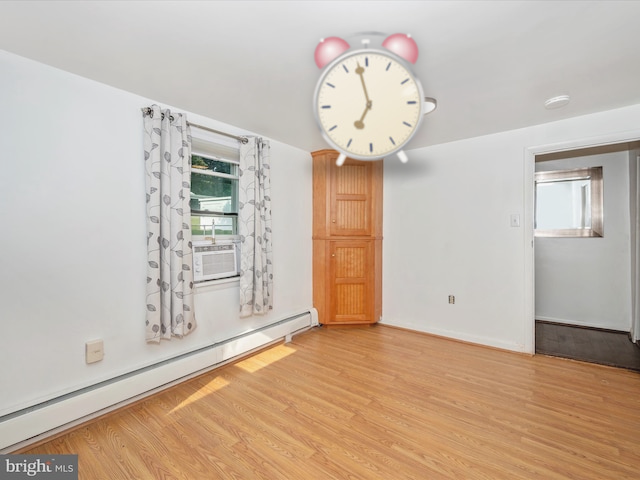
**6:58**
